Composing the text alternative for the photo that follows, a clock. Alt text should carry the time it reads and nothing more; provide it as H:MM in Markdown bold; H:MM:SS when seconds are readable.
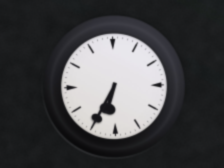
**6:35**
